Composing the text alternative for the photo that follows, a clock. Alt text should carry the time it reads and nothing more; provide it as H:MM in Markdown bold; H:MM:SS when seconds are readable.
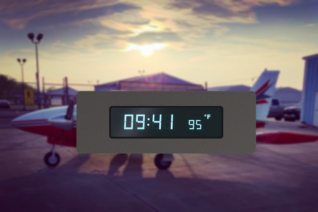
**9:41**
